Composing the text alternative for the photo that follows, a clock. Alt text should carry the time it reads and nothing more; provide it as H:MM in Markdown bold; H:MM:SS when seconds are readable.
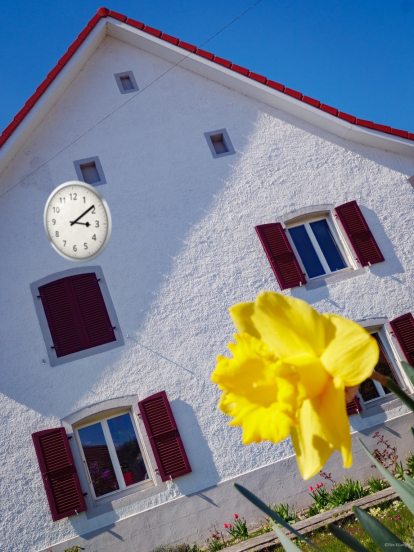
**3:09**
